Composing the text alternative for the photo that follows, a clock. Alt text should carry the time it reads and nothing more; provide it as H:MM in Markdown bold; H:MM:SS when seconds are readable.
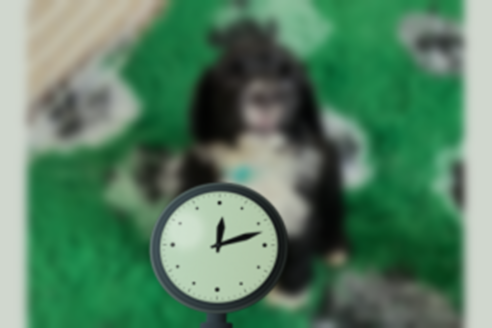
**12:12**
